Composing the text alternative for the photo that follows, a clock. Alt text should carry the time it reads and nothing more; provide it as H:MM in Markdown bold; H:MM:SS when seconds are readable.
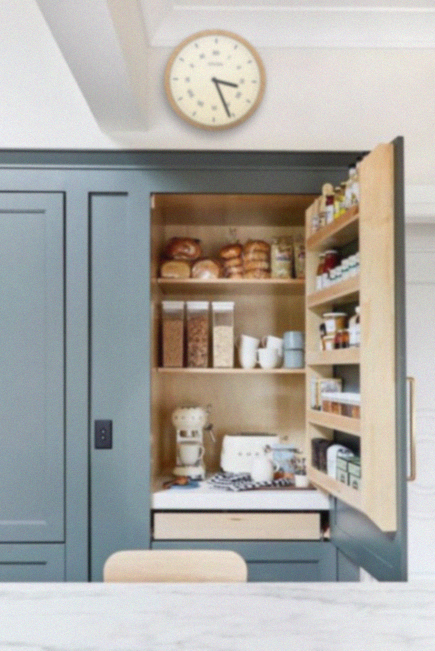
**3:26**
